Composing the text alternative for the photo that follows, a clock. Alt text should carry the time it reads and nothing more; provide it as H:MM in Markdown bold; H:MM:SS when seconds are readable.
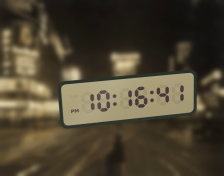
**10:16:41**
